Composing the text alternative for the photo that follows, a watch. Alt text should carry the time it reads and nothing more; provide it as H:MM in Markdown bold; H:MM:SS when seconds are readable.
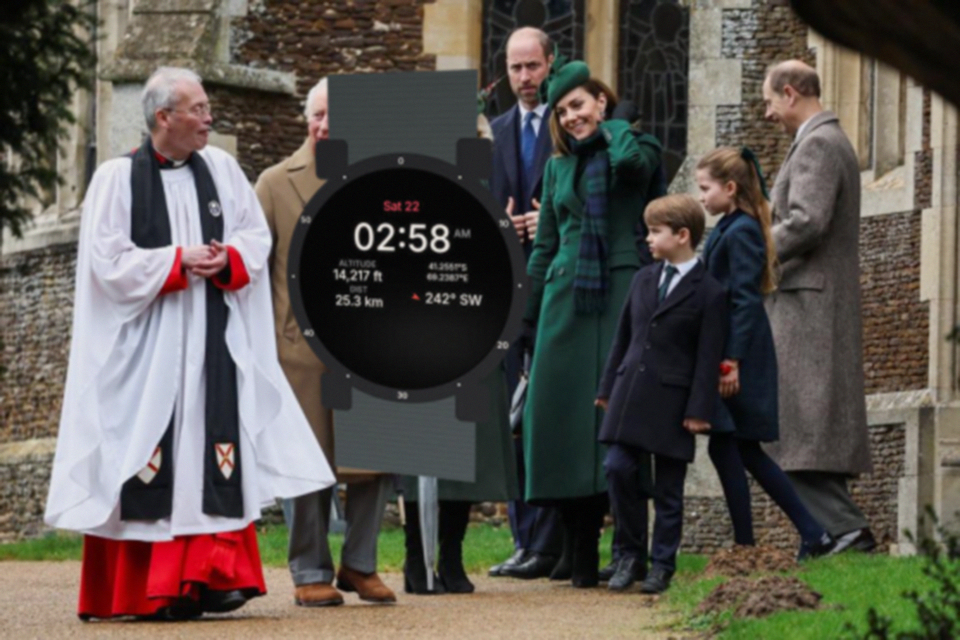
**2:58**
